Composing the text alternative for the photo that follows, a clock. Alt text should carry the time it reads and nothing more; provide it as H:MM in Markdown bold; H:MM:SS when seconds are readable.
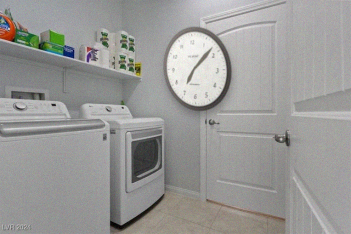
**7:08**
